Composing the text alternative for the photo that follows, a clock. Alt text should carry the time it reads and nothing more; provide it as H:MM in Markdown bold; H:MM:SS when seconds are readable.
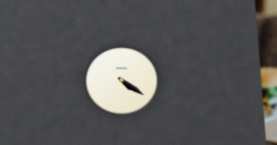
**4:21**
